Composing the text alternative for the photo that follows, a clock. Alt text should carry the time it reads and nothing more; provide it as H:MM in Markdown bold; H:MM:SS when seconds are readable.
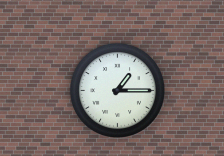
**1:15**
